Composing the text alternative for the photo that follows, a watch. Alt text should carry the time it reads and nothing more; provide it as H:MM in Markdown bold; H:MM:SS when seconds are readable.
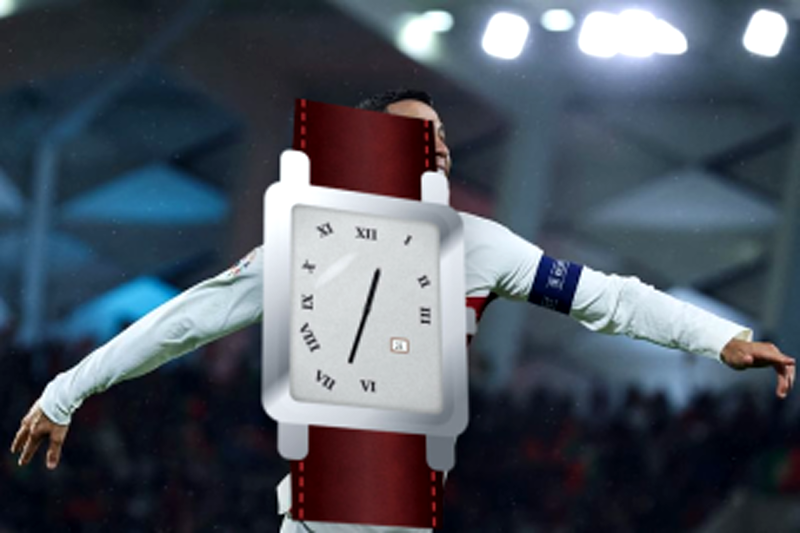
**12:33**
